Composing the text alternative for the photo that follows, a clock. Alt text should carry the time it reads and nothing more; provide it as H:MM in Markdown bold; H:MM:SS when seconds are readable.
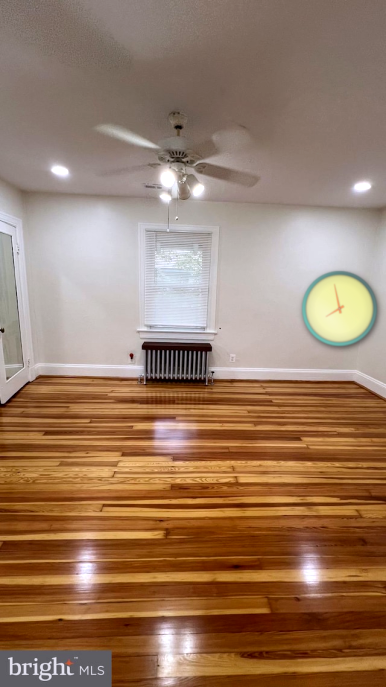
**7:58**
